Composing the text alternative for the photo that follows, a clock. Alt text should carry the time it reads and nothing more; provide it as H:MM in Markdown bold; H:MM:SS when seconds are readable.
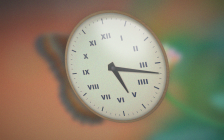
**5:17**
